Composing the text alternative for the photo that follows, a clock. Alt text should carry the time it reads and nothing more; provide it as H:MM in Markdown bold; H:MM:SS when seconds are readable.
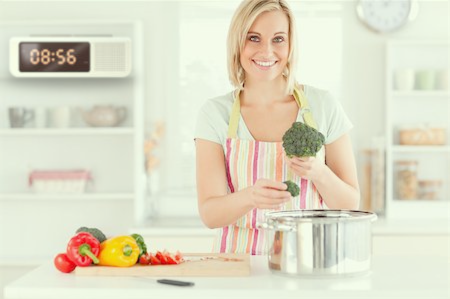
**8:56**
